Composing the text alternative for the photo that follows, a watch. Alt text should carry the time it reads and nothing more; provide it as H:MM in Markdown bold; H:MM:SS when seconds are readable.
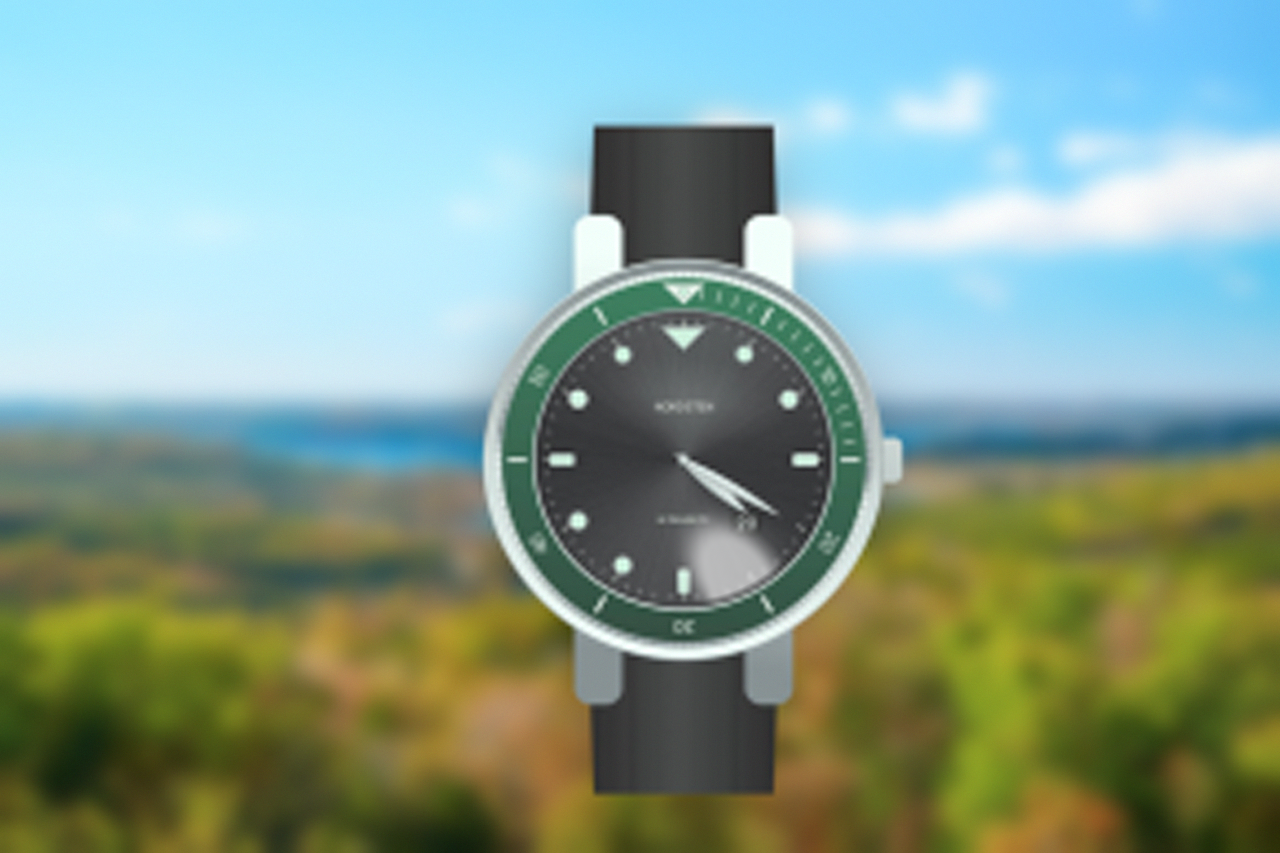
**4:20**
